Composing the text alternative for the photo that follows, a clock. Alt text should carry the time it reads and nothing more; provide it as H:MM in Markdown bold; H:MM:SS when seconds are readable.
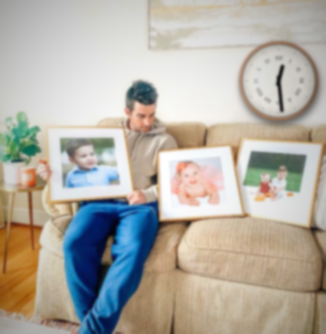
**12:29**
